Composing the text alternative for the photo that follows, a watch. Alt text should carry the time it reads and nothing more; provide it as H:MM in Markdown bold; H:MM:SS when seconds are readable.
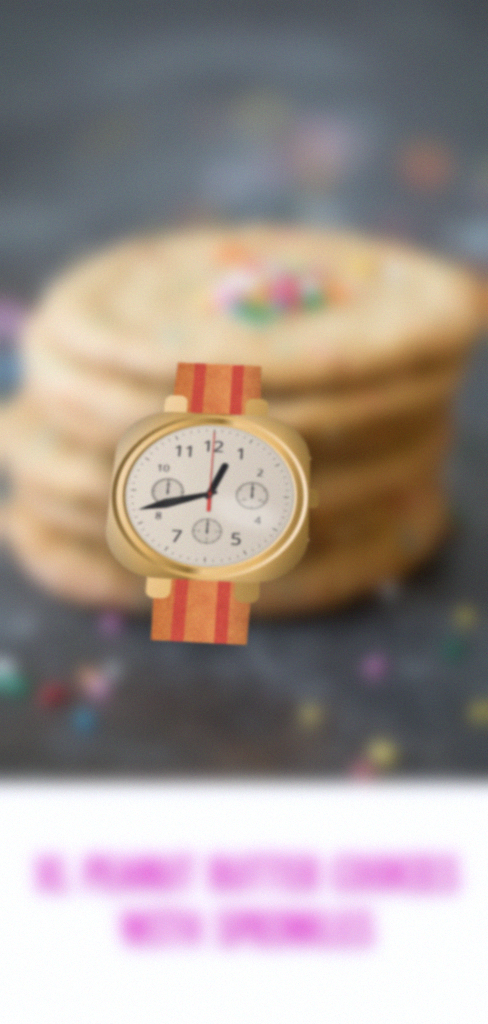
**12:42**
